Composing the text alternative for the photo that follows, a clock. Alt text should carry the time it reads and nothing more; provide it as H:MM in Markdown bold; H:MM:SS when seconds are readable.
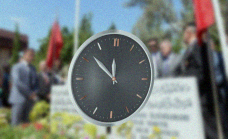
**11:52**
